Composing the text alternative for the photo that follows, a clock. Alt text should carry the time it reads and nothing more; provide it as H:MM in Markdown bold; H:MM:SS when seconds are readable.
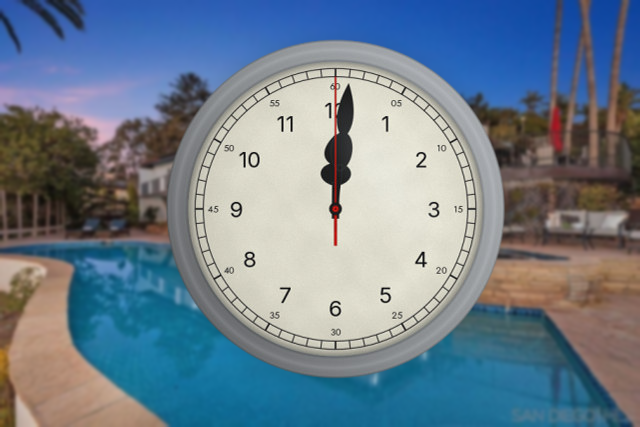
**12:01:00**
